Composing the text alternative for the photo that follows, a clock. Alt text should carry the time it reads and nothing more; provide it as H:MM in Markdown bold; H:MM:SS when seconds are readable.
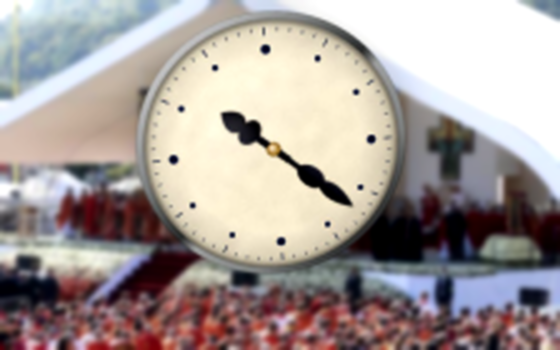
**10:22**
